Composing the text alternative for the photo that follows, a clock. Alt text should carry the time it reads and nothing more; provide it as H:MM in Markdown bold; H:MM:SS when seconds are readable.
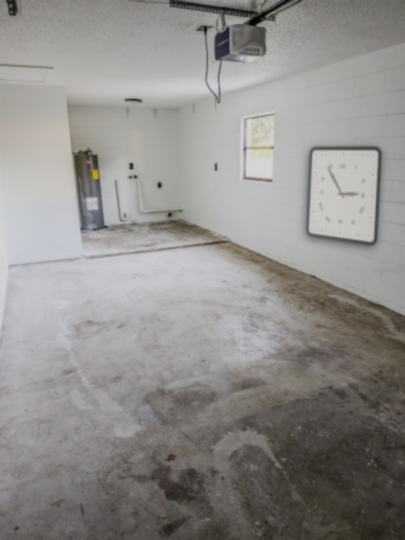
**2:54**
